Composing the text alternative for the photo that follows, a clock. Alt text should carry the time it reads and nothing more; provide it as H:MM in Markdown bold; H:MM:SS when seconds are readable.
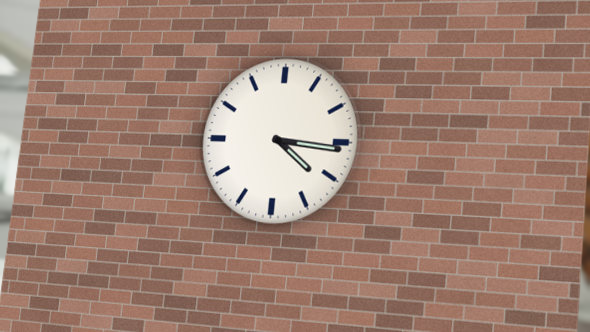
**4:16**
